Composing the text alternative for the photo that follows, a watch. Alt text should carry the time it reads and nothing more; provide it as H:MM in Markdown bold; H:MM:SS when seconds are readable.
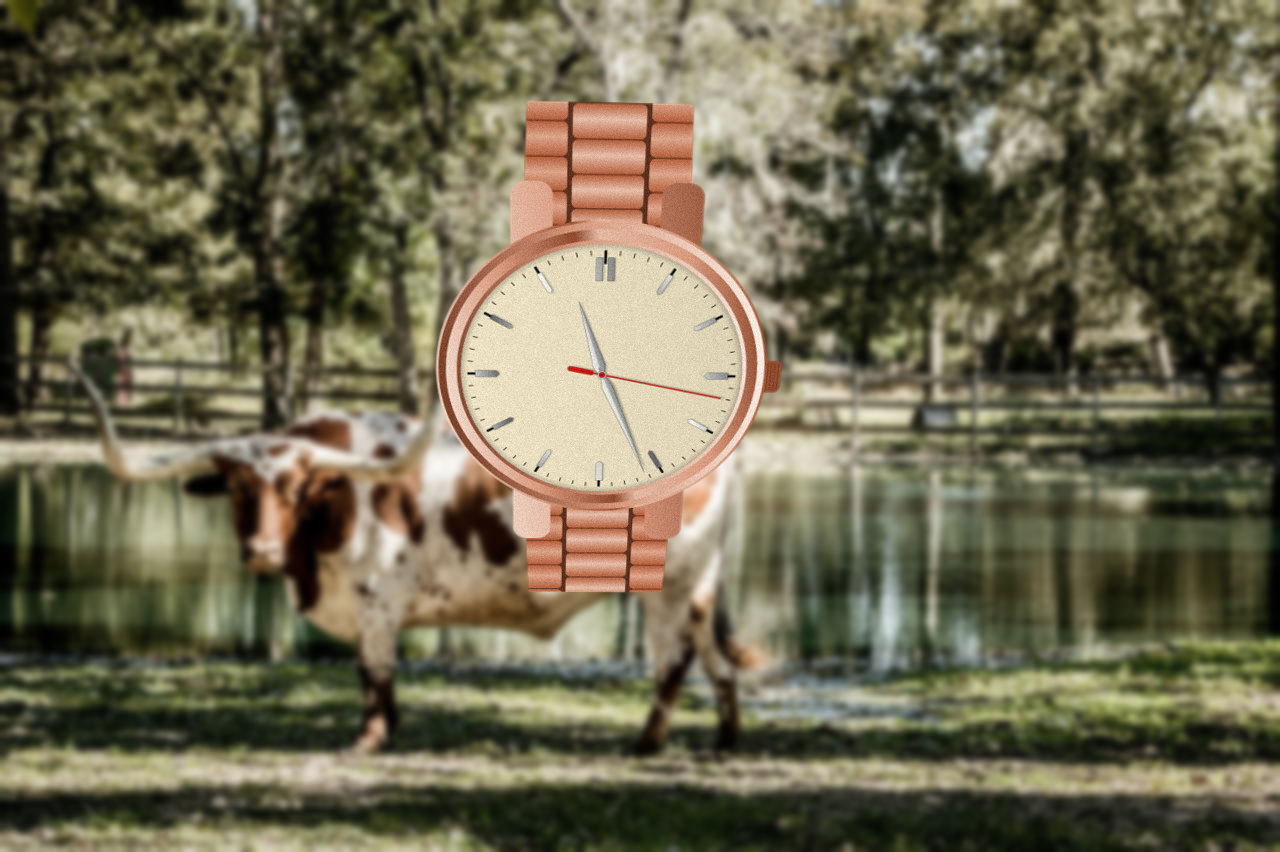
**11:26:17**
